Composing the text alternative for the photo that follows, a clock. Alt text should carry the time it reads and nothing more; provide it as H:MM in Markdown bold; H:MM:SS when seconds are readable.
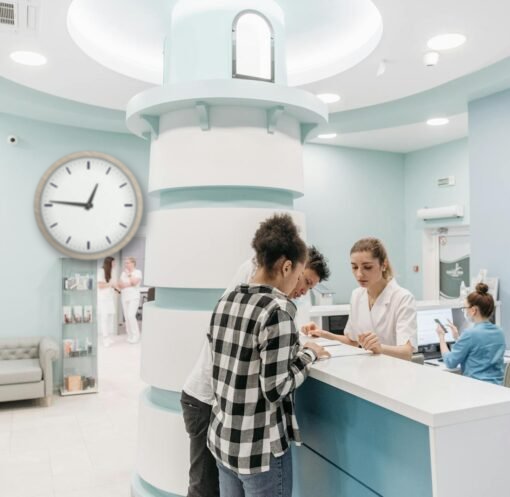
**12:46**
